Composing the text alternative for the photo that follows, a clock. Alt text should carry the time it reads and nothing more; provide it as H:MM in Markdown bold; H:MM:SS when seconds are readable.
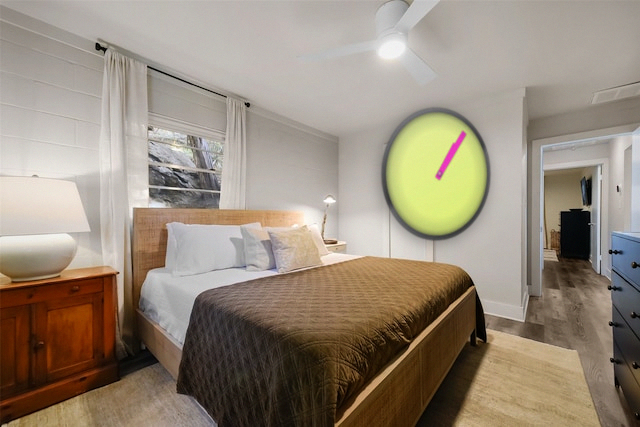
**1:06**
